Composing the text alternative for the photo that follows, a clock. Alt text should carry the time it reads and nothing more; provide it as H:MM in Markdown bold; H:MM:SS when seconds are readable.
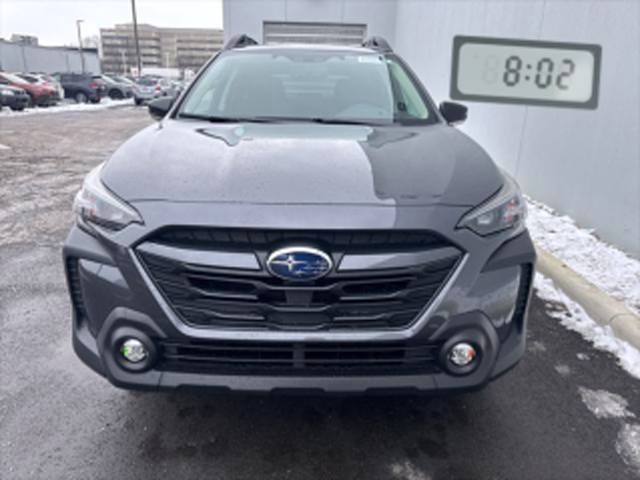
**8:02**
